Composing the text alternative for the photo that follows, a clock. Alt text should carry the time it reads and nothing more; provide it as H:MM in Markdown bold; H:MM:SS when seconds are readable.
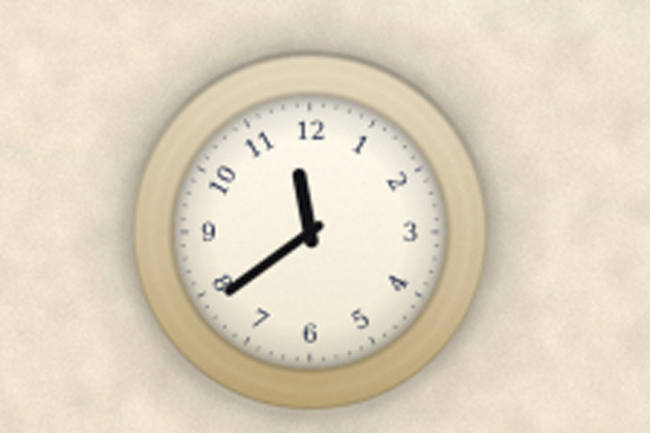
**11:39**
